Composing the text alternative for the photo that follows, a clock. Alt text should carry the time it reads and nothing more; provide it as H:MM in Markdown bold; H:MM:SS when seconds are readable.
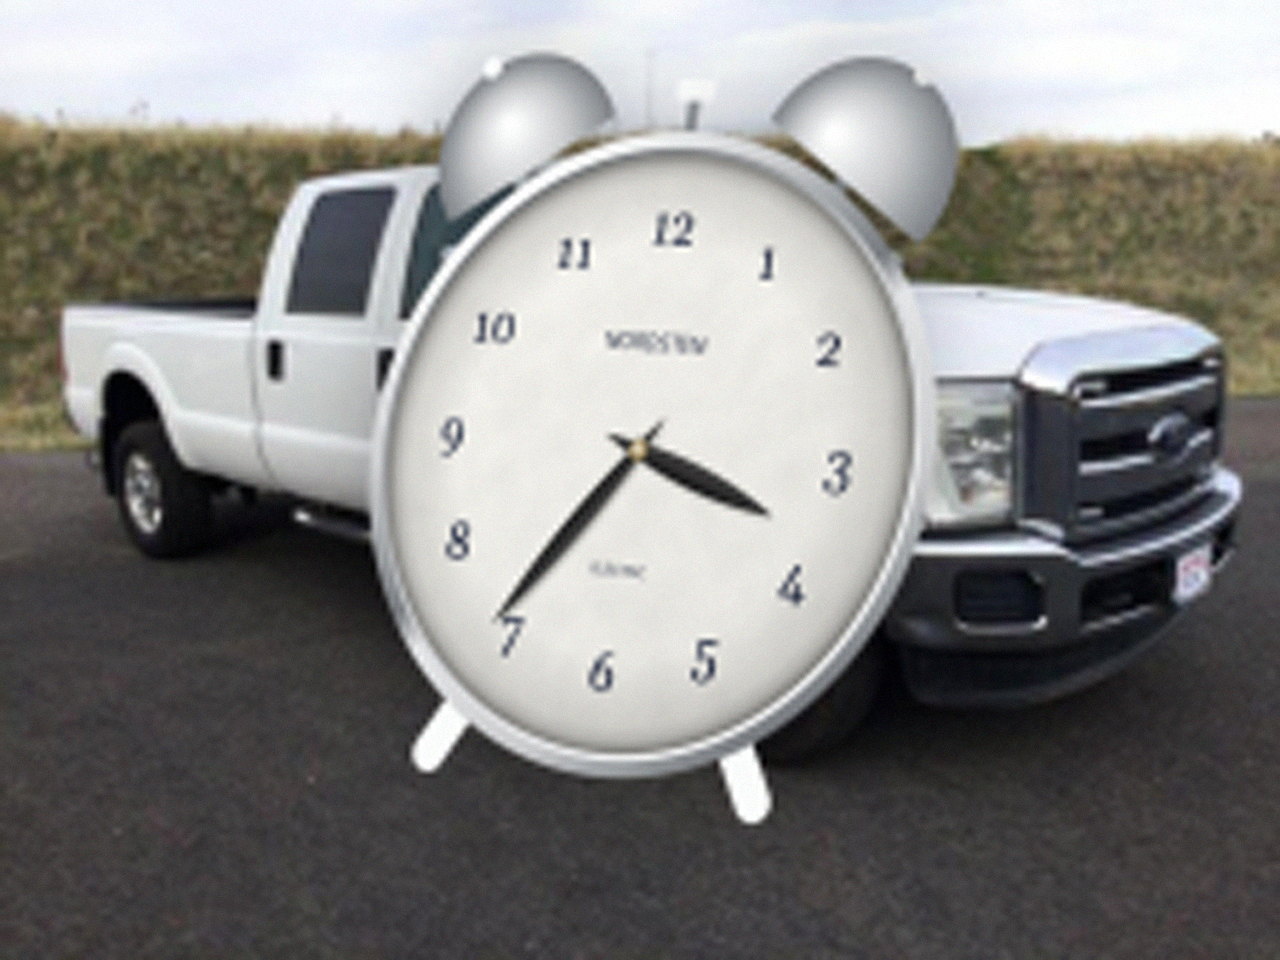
**3:36**
